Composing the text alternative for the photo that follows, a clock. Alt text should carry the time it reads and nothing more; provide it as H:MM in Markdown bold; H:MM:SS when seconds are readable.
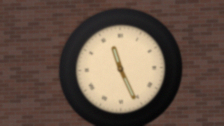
**11:26**
